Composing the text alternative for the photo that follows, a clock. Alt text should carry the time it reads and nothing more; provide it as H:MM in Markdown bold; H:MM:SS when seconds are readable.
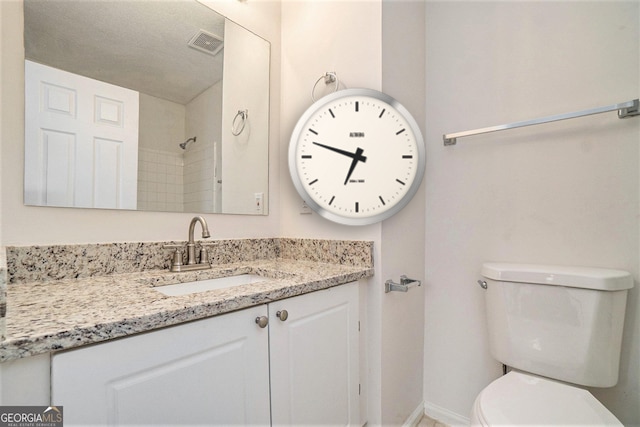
**6:48**
